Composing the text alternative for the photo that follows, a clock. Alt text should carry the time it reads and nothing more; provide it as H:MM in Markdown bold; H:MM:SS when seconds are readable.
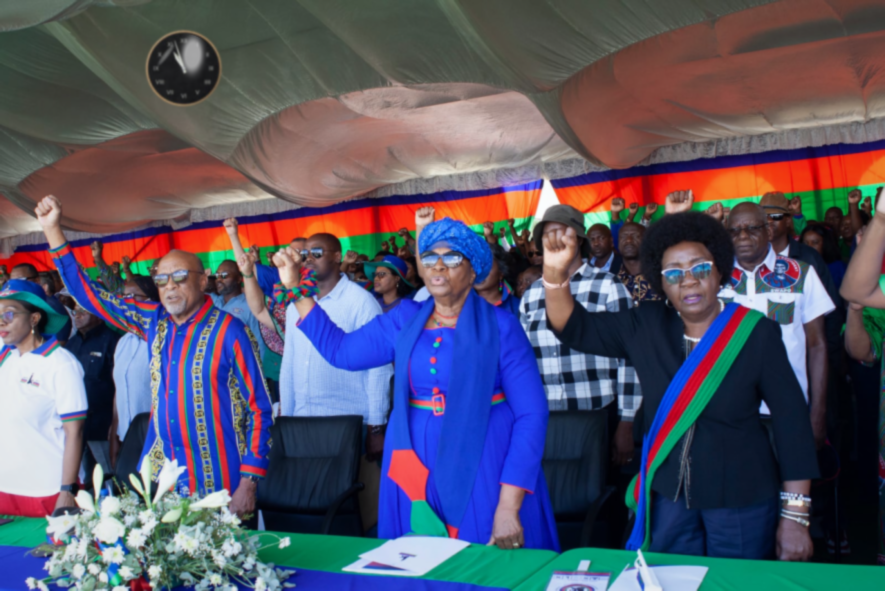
**10:57**
